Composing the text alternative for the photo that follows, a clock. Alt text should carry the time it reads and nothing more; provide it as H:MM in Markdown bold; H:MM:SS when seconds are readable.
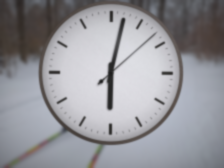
**6:02:08**
